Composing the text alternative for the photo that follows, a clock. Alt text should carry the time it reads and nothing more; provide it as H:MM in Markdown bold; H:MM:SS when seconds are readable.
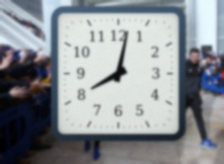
**8:02**
